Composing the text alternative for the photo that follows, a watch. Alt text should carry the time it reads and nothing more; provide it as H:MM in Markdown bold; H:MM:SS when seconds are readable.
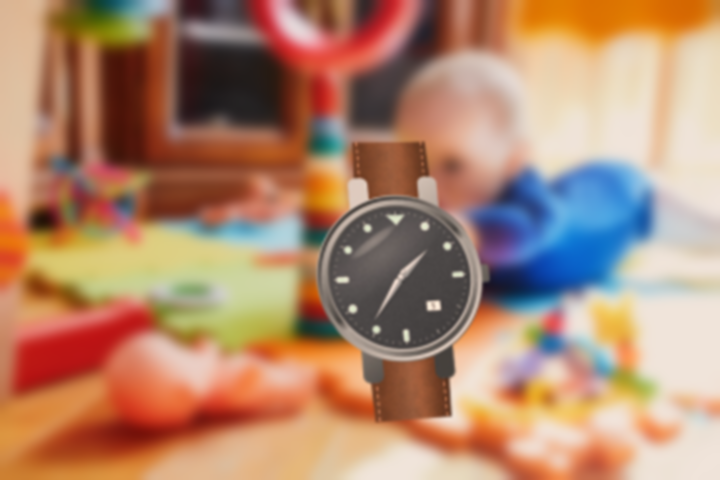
**1:36**
